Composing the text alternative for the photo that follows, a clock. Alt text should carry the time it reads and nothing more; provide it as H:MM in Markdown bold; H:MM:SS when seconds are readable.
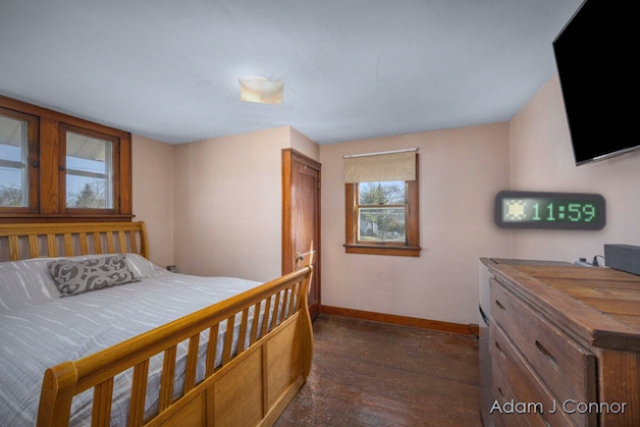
**11:59**
